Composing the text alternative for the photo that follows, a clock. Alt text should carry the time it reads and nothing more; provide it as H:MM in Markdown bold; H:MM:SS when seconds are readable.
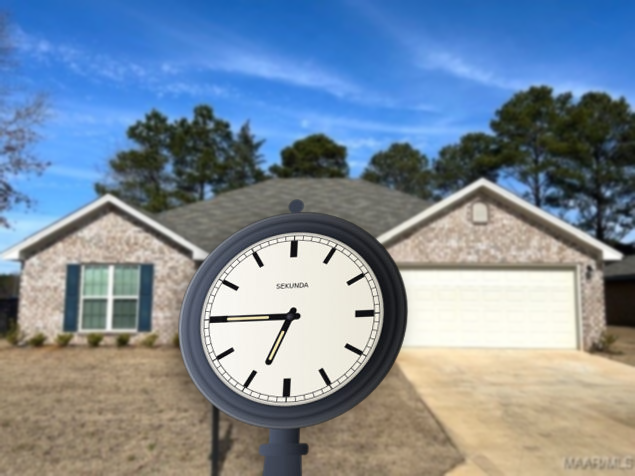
**6:45**
